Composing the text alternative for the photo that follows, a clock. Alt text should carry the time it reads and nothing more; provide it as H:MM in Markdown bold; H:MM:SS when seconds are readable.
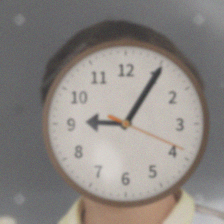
**9:05:19**
